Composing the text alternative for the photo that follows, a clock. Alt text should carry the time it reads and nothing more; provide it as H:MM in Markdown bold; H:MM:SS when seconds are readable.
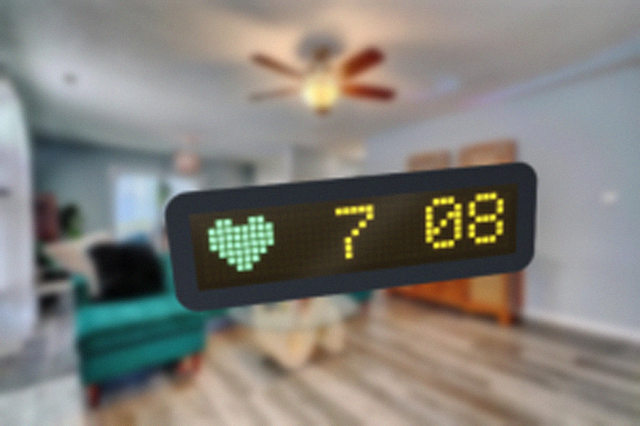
**7:08**
